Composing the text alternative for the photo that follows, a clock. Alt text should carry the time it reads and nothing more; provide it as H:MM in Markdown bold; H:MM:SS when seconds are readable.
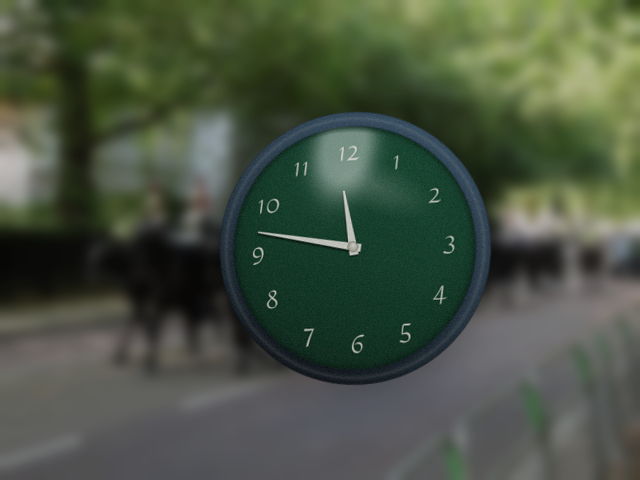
**11:47**
